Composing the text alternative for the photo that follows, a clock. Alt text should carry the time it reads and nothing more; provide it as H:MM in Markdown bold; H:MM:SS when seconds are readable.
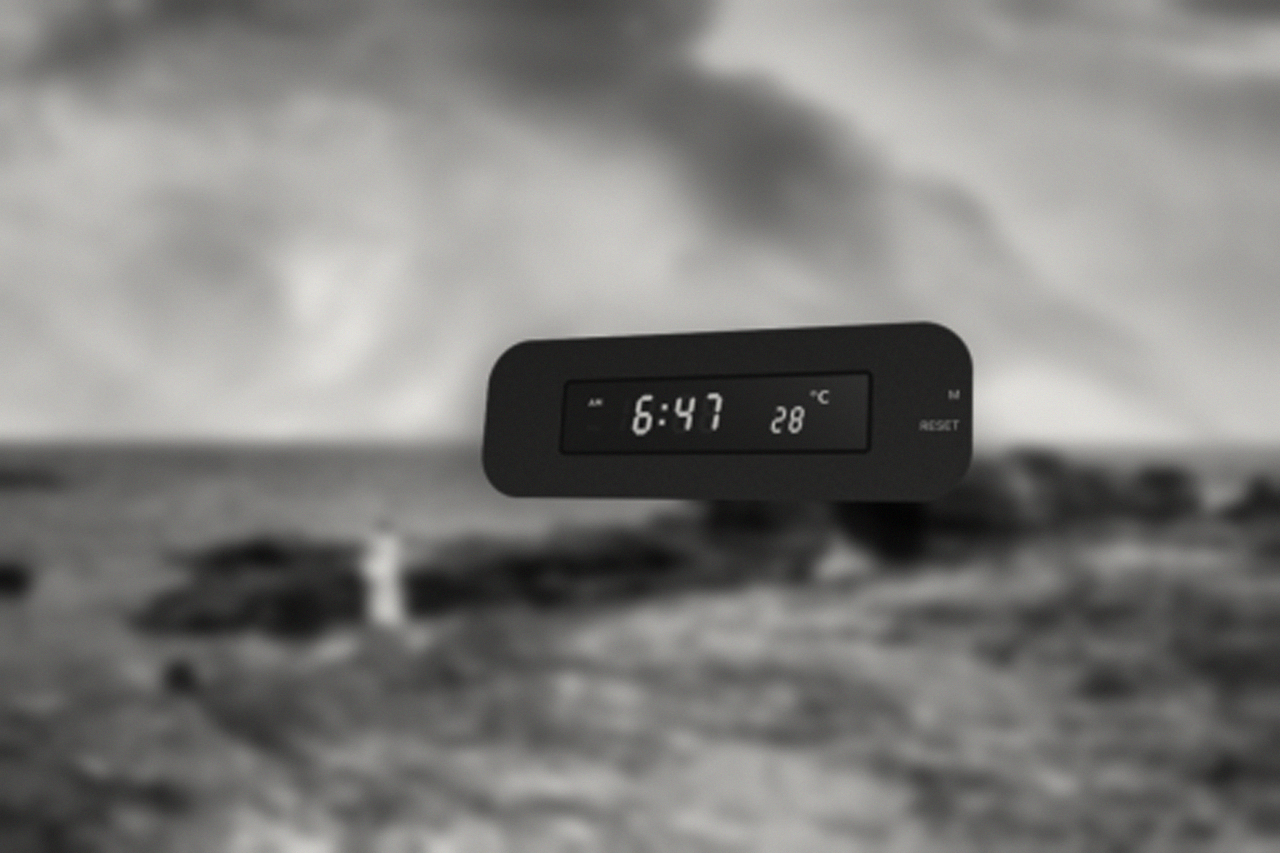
**6:47**
